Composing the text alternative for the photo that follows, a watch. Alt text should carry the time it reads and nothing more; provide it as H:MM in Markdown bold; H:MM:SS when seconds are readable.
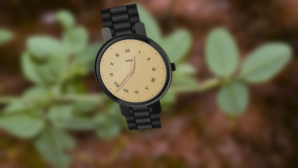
**12:38**
